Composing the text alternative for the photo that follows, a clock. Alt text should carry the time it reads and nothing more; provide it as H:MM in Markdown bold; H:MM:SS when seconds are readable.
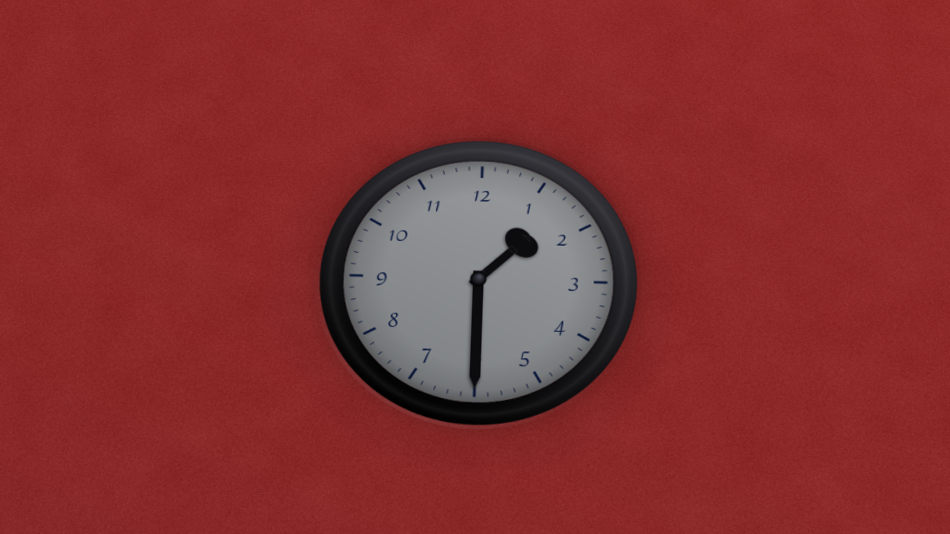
**1:30**
